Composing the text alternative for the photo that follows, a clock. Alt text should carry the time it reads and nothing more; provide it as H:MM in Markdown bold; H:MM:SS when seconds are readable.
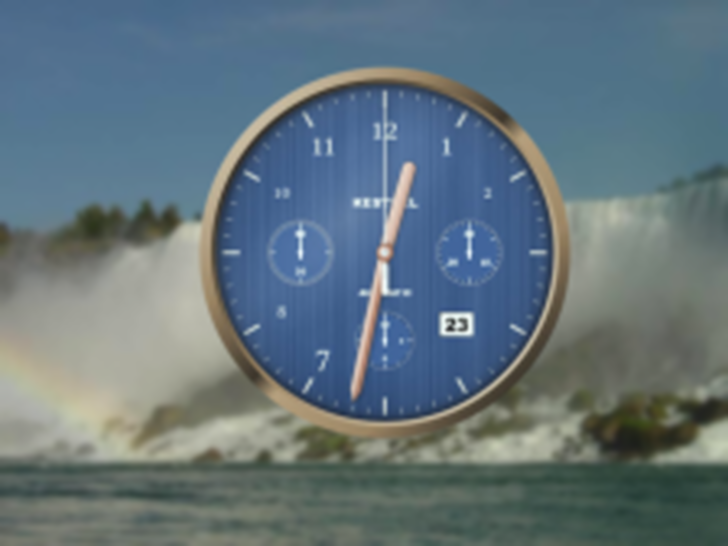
**12:32**
